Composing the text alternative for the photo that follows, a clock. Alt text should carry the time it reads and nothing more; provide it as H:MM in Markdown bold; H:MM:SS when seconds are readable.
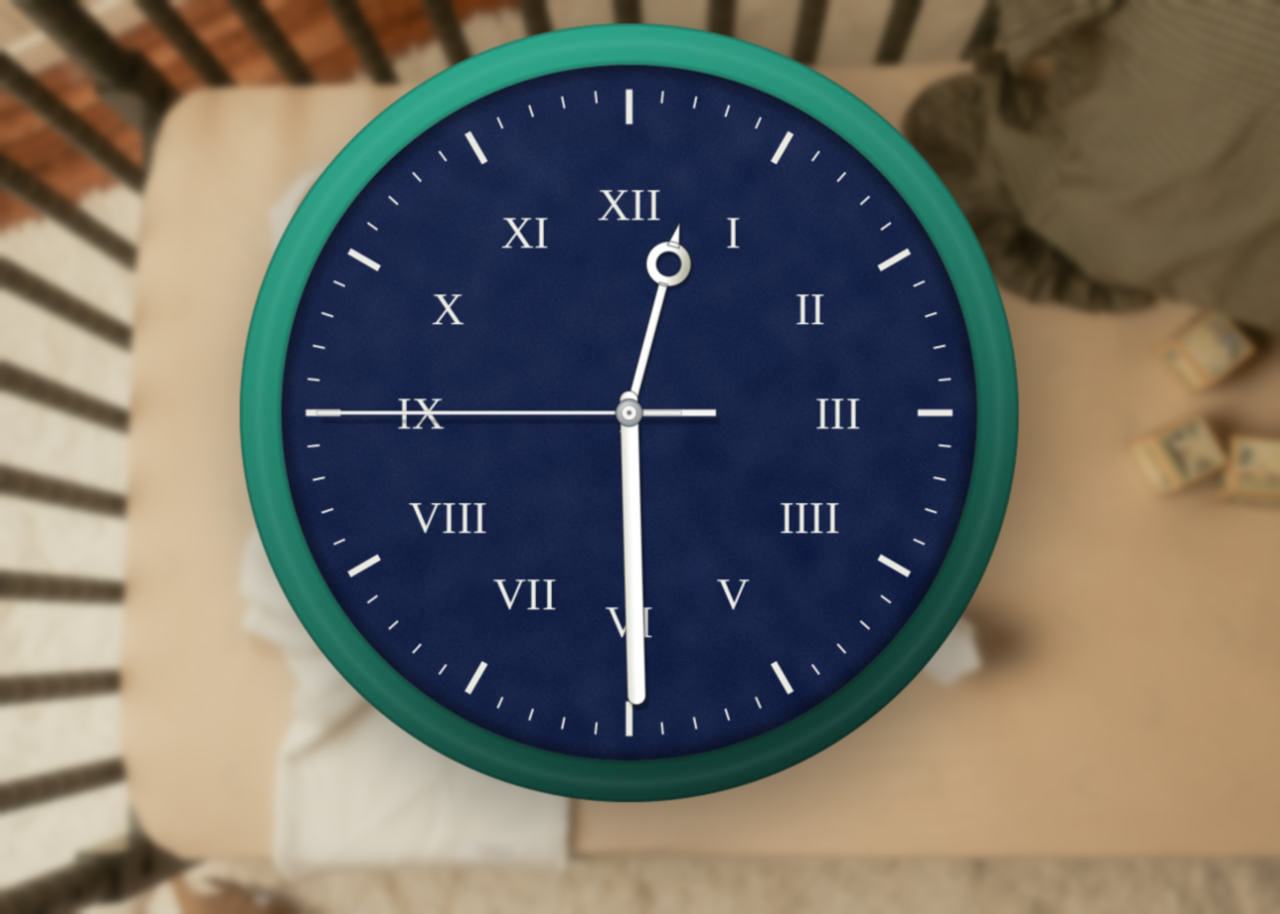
**12:29:45**
